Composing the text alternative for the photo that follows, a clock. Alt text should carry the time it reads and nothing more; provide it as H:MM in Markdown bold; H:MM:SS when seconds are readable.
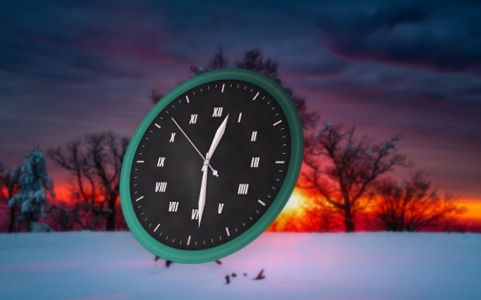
**12:28:52**
